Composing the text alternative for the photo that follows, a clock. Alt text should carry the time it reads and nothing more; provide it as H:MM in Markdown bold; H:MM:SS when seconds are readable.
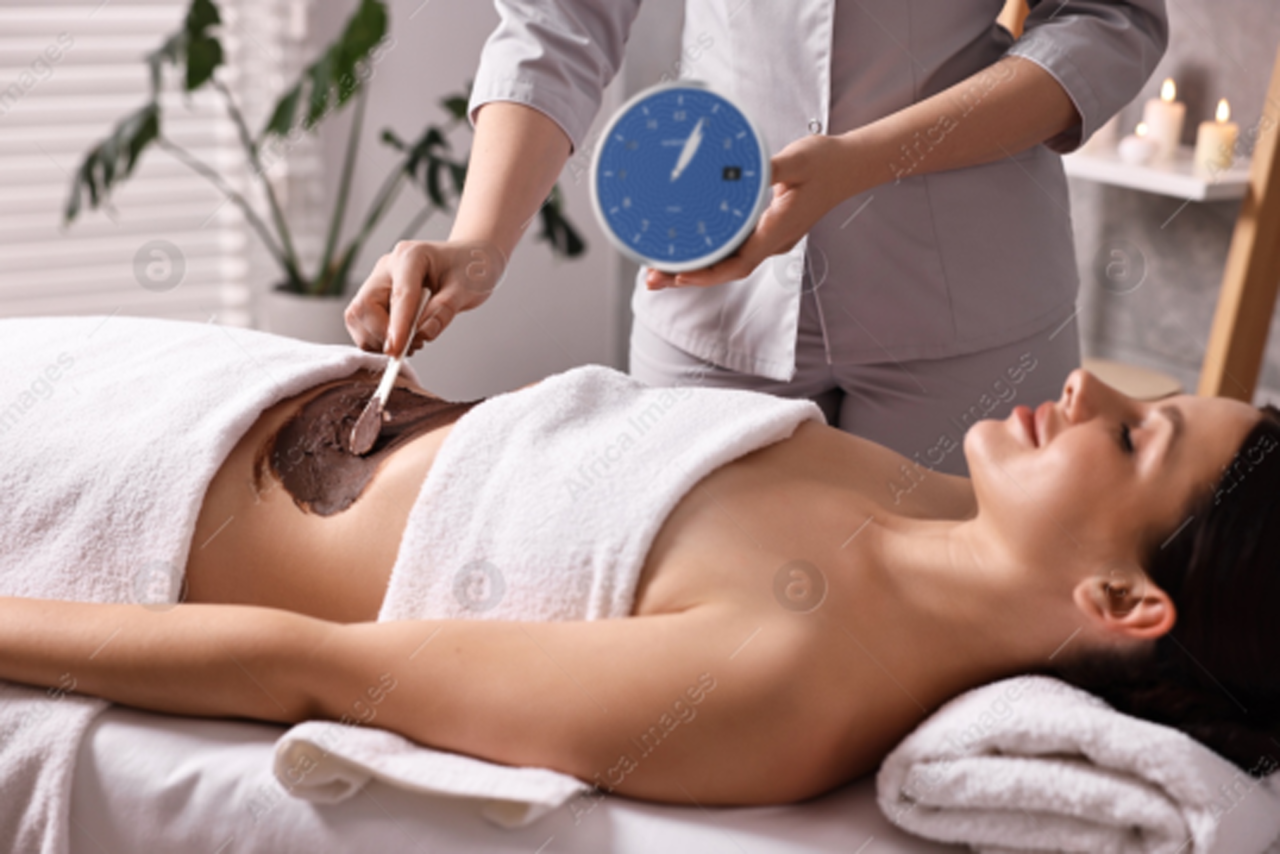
**1:04**
